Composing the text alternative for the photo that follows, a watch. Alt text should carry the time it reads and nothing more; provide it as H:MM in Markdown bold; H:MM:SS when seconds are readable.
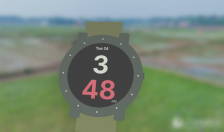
**3:48**
